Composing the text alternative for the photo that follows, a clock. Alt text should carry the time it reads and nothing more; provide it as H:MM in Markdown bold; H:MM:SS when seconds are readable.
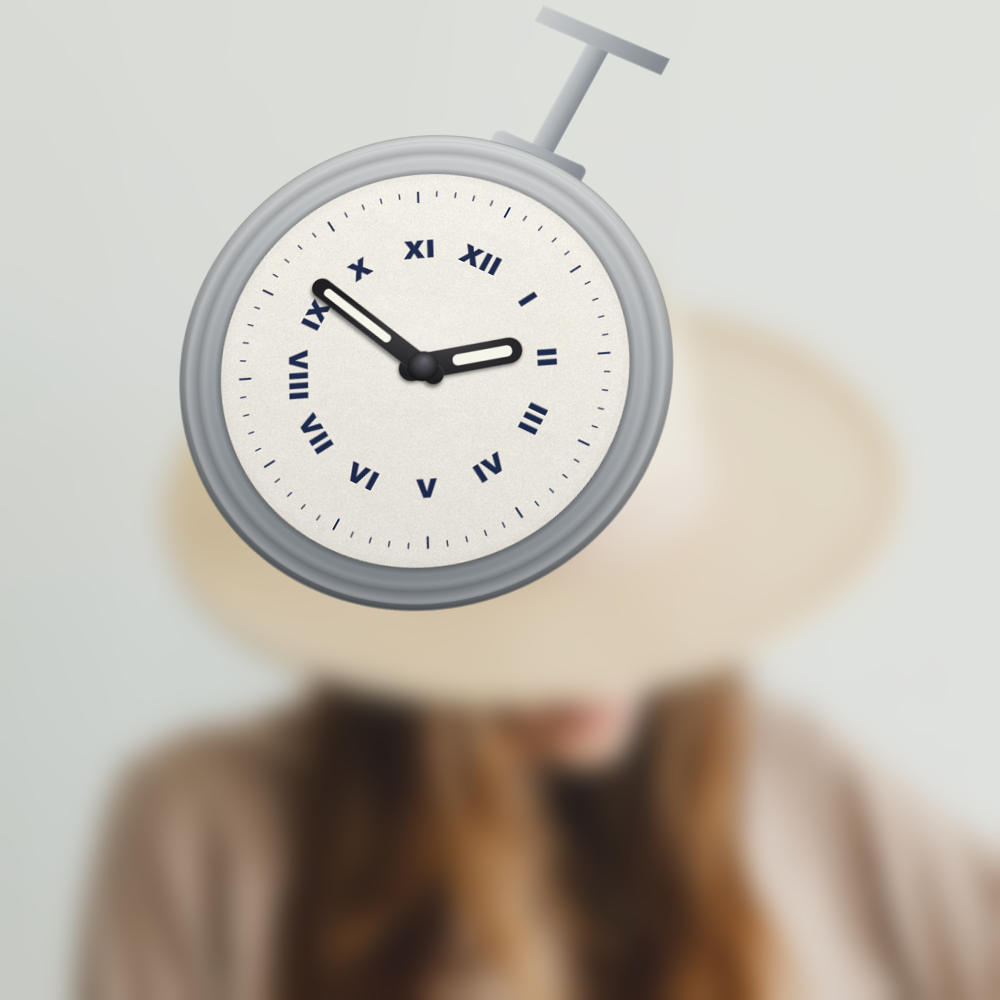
**1:47**
